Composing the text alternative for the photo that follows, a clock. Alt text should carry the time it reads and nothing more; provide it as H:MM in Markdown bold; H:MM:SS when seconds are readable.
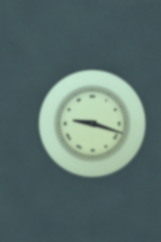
**9:18**
